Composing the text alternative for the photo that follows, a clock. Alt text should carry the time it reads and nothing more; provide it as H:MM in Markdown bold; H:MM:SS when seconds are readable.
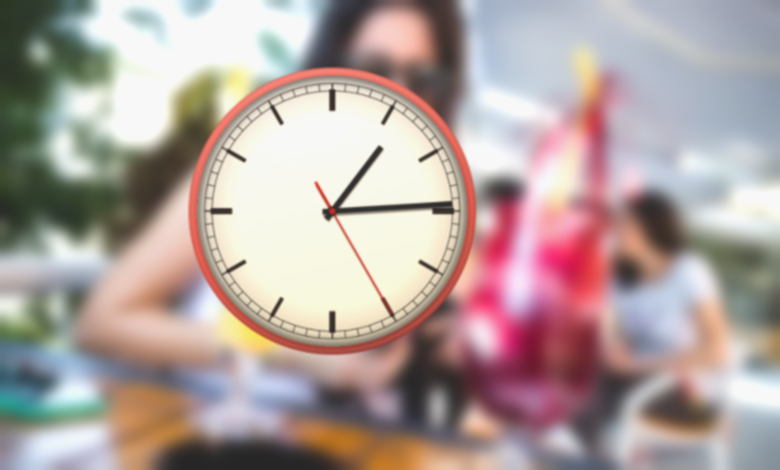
**1:14:25**
